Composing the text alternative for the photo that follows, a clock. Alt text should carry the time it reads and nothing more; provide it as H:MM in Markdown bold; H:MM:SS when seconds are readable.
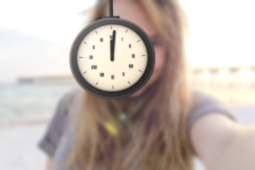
**12:01**
